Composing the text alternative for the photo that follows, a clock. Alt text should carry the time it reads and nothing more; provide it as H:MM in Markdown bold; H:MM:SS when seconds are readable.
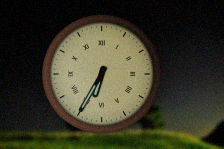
**6:35**
